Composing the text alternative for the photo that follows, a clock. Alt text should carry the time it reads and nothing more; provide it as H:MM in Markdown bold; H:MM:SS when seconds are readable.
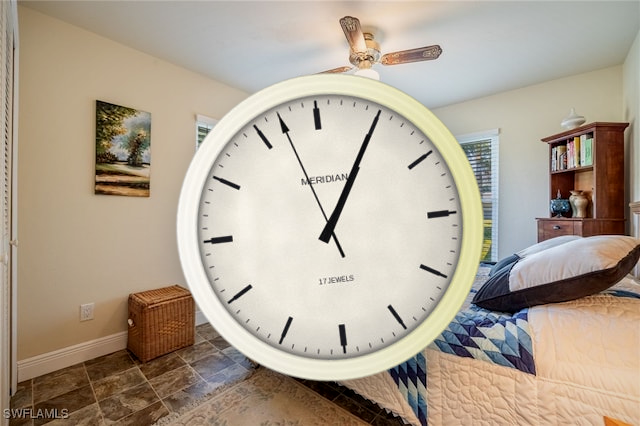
**1:04:57**
